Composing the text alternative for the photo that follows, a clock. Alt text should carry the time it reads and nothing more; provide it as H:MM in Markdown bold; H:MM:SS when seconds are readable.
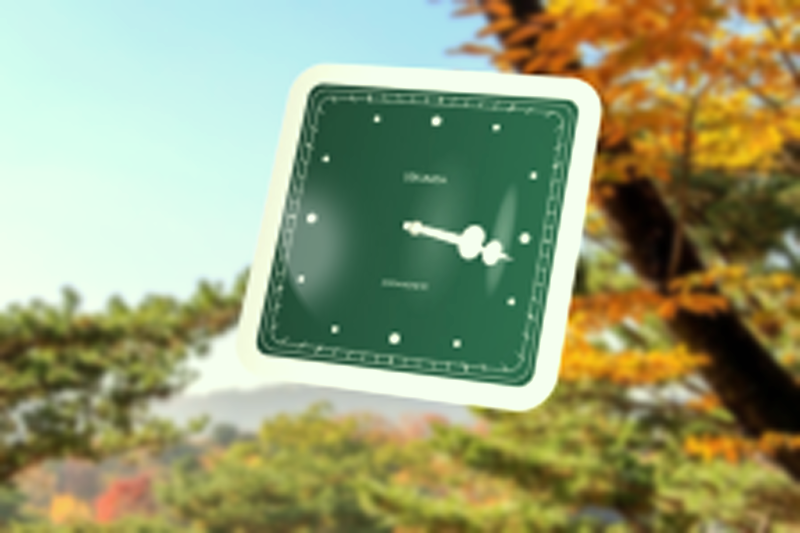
**3:17**
